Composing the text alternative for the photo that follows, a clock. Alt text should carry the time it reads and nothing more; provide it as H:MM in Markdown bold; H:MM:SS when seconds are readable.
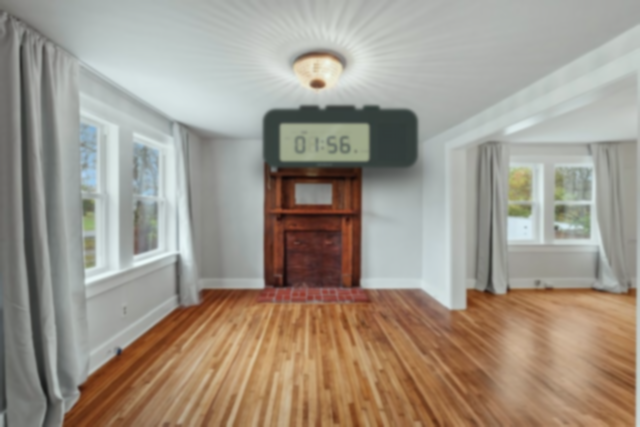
**1:56**
